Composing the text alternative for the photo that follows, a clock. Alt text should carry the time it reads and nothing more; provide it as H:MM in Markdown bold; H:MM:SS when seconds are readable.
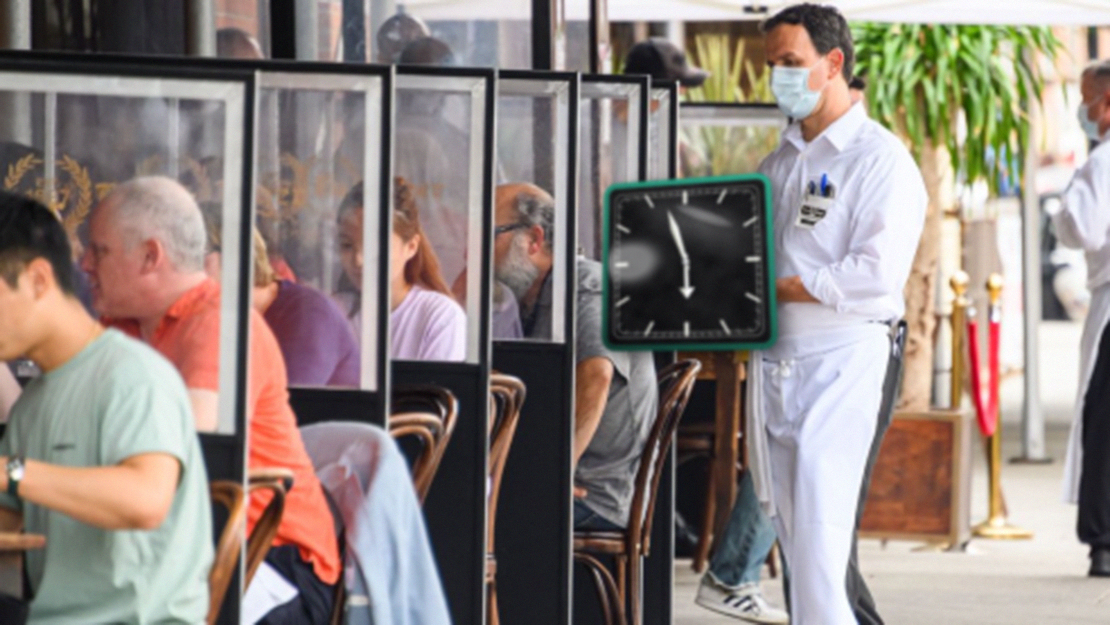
**5:57**
